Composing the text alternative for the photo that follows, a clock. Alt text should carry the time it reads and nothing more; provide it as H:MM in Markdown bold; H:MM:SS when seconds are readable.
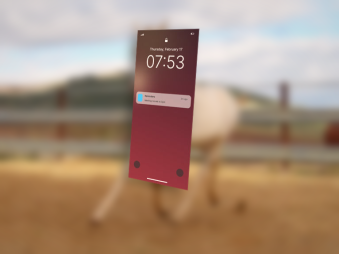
**7:53**
